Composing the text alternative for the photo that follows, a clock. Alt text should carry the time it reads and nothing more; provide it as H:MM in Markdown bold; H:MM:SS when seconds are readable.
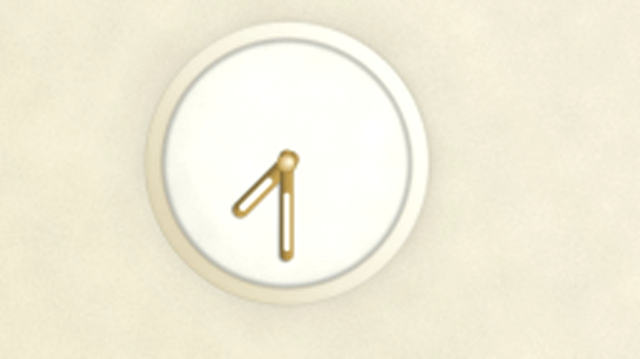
**7:30**
